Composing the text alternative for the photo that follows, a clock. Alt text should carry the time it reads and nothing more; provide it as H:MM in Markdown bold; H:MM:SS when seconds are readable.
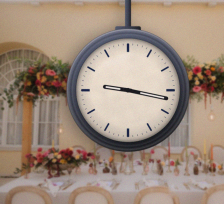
**9:17**
